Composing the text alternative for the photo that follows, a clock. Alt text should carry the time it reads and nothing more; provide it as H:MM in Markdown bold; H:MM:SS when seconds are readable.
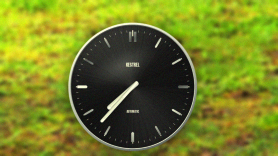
**7:37**
